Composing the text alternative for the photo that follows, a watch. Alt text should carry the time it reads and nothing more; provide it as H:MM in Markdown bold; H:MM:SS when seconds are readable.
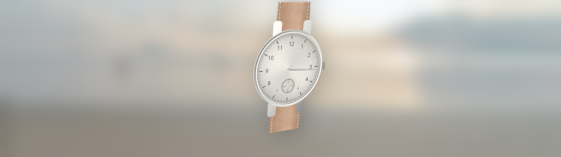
**3:16**
